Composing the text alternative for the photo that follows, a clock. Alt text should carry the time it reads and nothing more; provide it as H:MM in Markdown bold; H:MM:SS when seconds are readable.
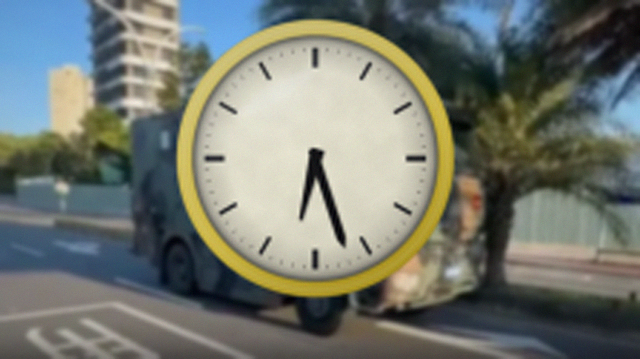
**6:27**
